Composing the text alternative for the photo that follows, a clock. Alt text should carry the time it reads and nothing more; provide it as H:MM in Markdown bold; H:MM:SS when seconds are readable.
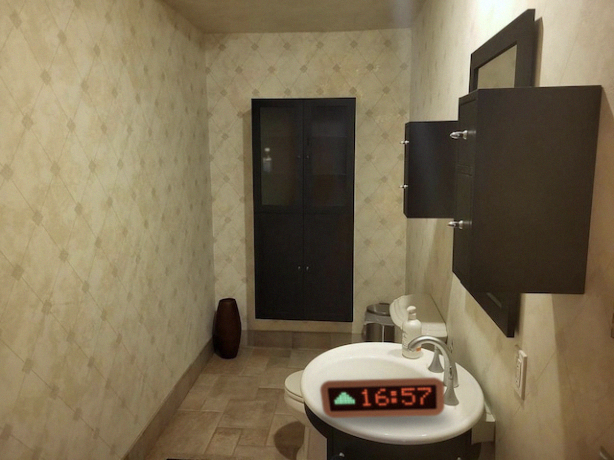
**16:57**
